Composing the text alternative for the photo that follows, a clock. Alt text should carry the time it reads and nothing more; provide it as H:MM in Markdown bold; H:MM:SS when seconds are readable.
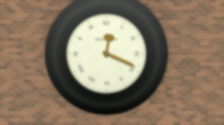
**12:19**
